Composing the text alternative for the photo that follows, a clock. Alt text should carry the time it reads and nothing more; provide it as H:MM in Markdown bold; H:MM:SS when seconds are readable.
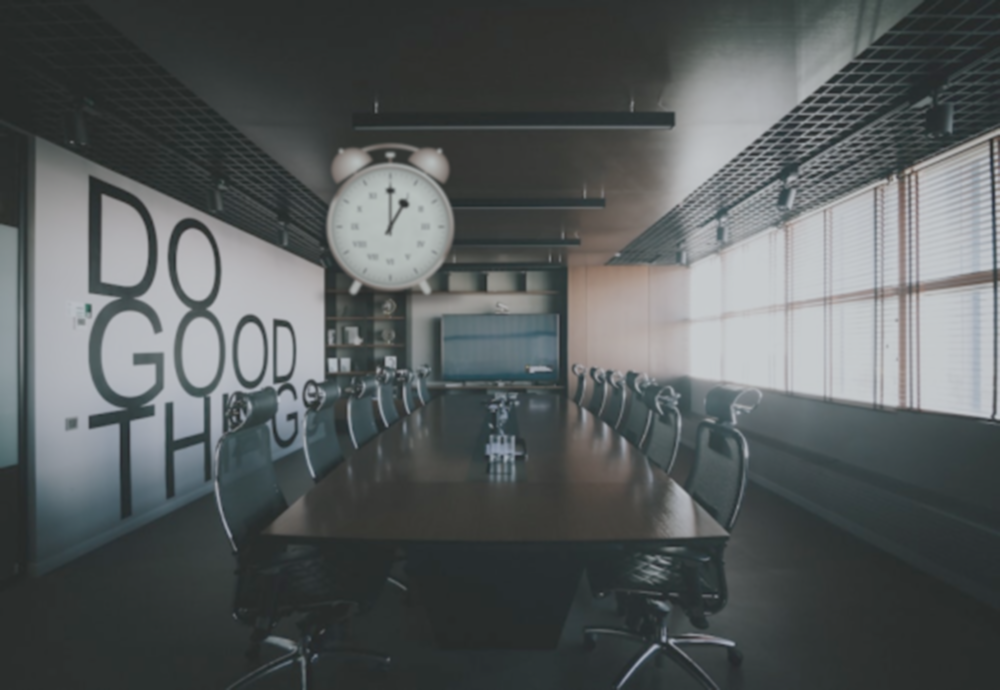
**1:00**
